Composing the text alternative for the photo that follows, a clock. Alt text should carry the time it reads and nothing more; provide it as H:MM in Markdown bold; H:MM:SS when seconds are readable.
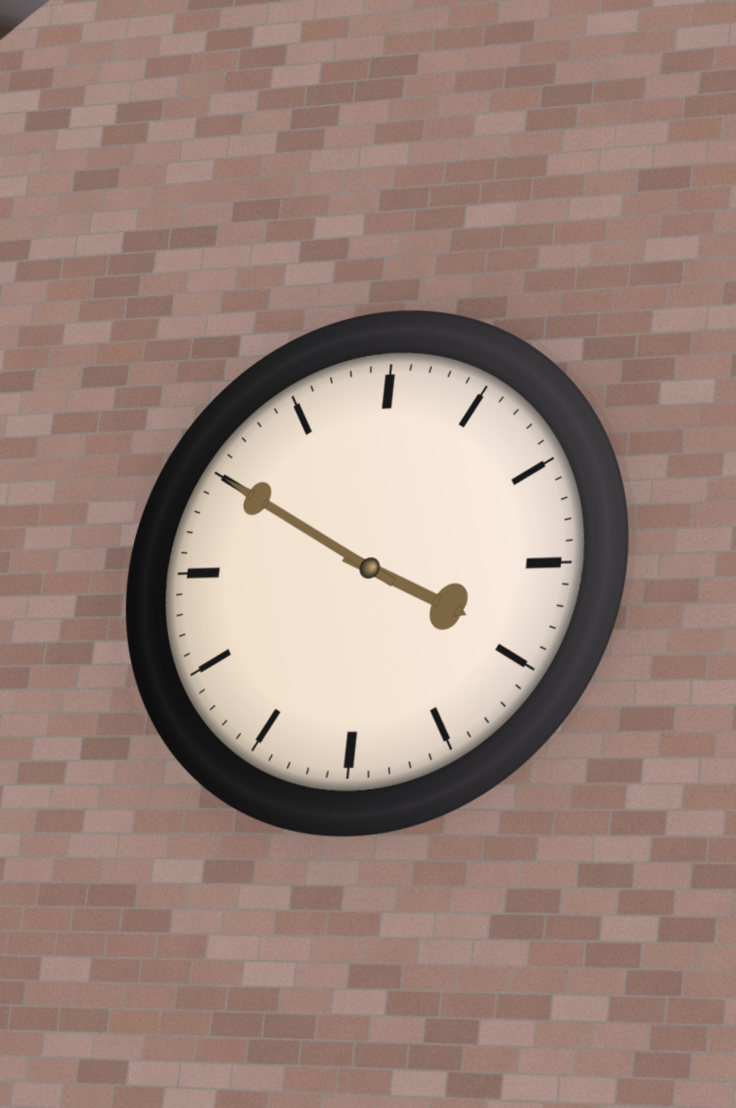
**3:50**
